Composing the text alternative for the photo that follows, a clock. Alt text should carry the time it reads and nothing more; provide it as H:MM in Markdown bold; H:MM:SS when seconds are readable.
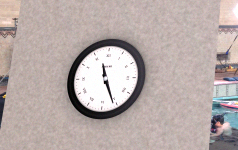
**11:26**
